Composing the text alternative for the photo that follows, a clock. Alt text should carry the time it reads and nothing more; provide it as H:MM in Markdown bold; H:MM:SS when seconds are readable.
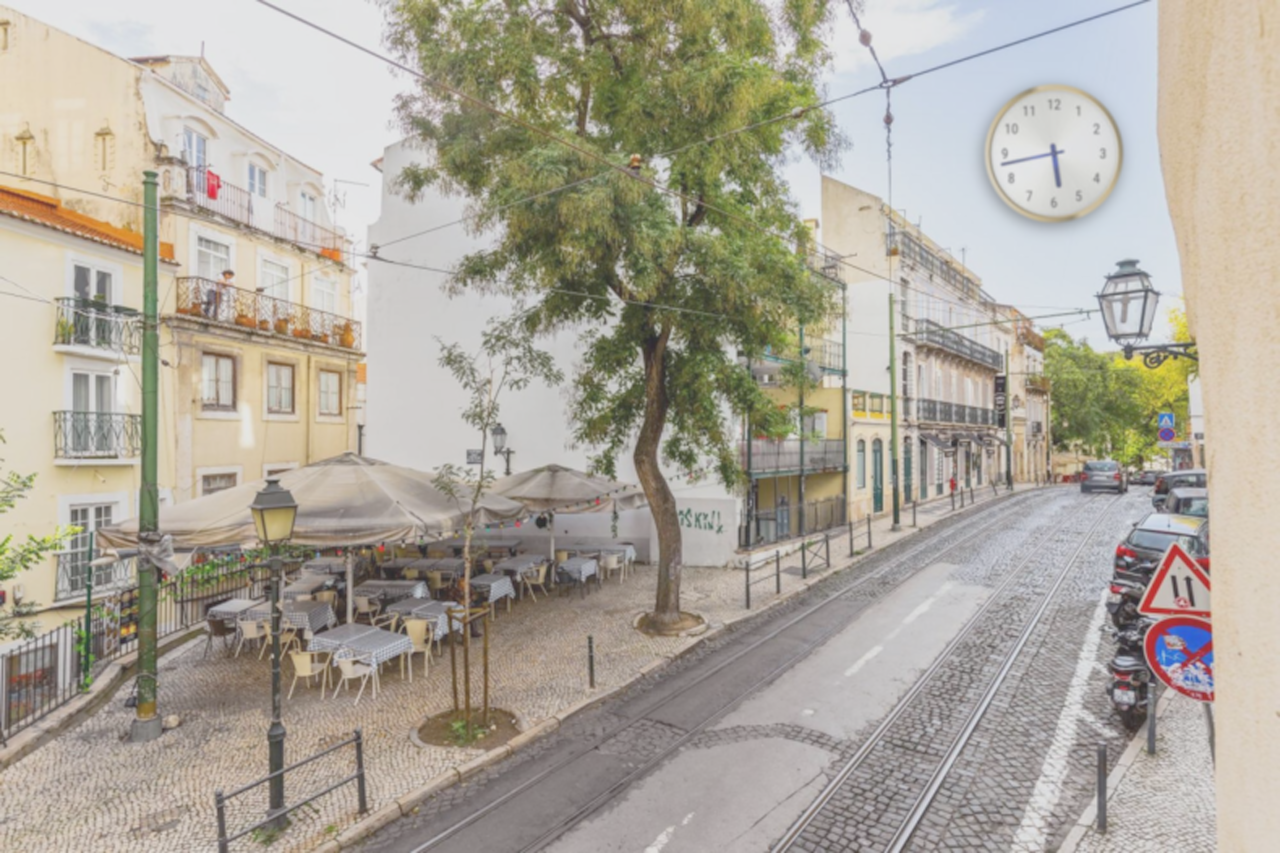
**5:43**
